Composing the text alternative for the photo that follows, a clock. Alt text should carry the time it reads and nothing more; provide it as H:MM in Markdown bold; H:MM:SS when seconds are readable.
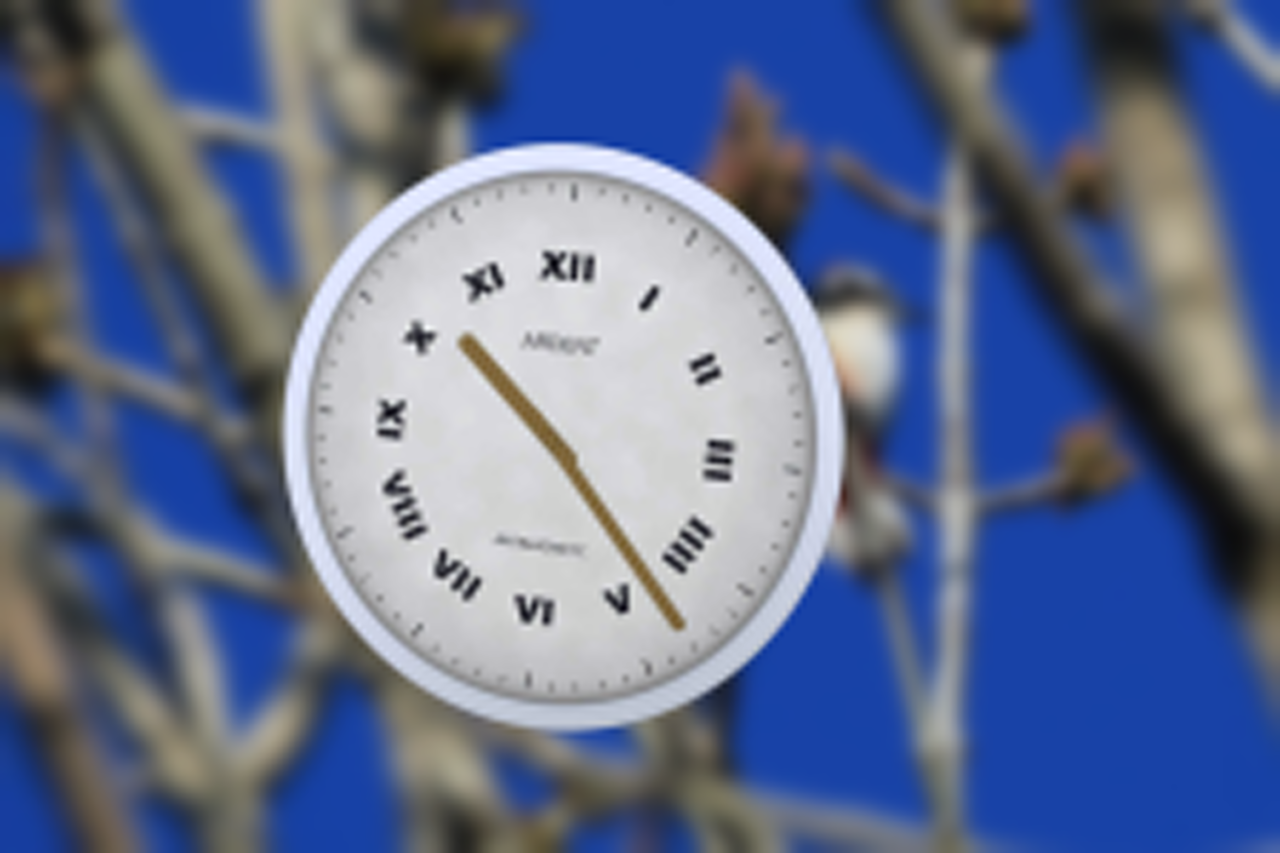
**10:23**
